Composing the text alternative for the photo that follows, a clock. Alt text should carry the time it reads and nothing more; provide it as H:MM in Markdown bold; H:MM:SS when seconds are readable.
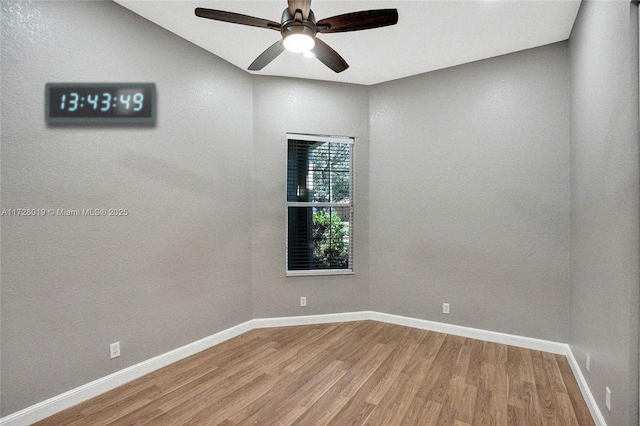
**13:43:49**
